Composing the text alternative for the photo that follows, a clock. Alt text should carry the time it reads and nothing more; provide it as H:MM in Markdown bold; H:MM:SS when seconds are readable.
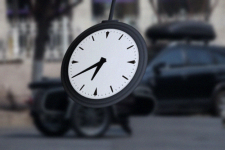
**6:40**
